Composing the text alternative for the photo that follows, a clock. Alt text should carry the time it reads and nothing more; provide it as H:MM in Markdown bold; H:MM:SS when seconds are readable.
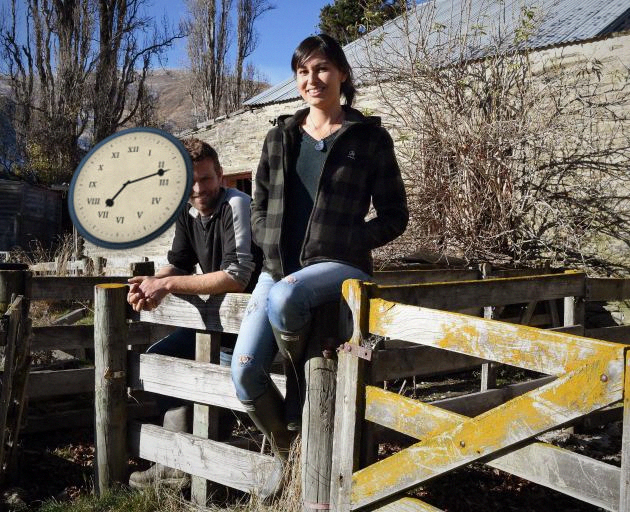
**7:12**
